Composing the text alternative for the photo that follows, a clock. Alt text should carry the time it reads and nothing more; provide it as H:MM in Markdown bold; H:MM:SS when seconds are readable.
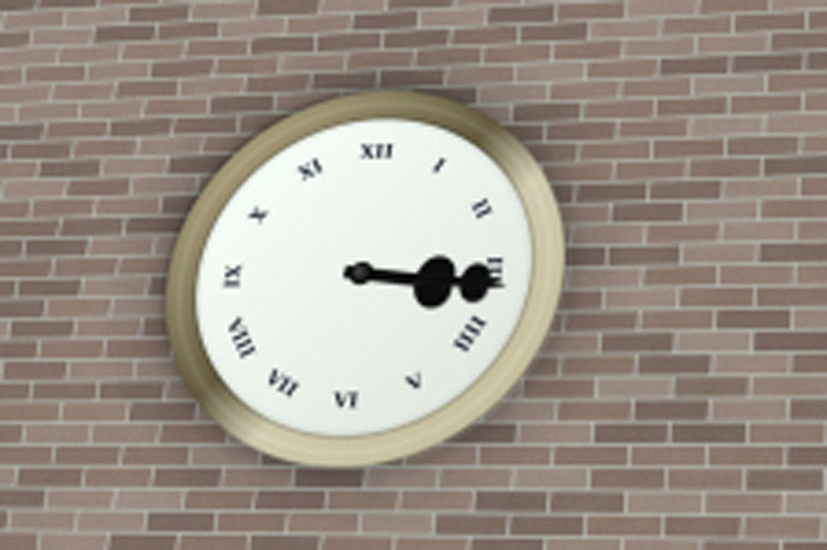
**3:16**
